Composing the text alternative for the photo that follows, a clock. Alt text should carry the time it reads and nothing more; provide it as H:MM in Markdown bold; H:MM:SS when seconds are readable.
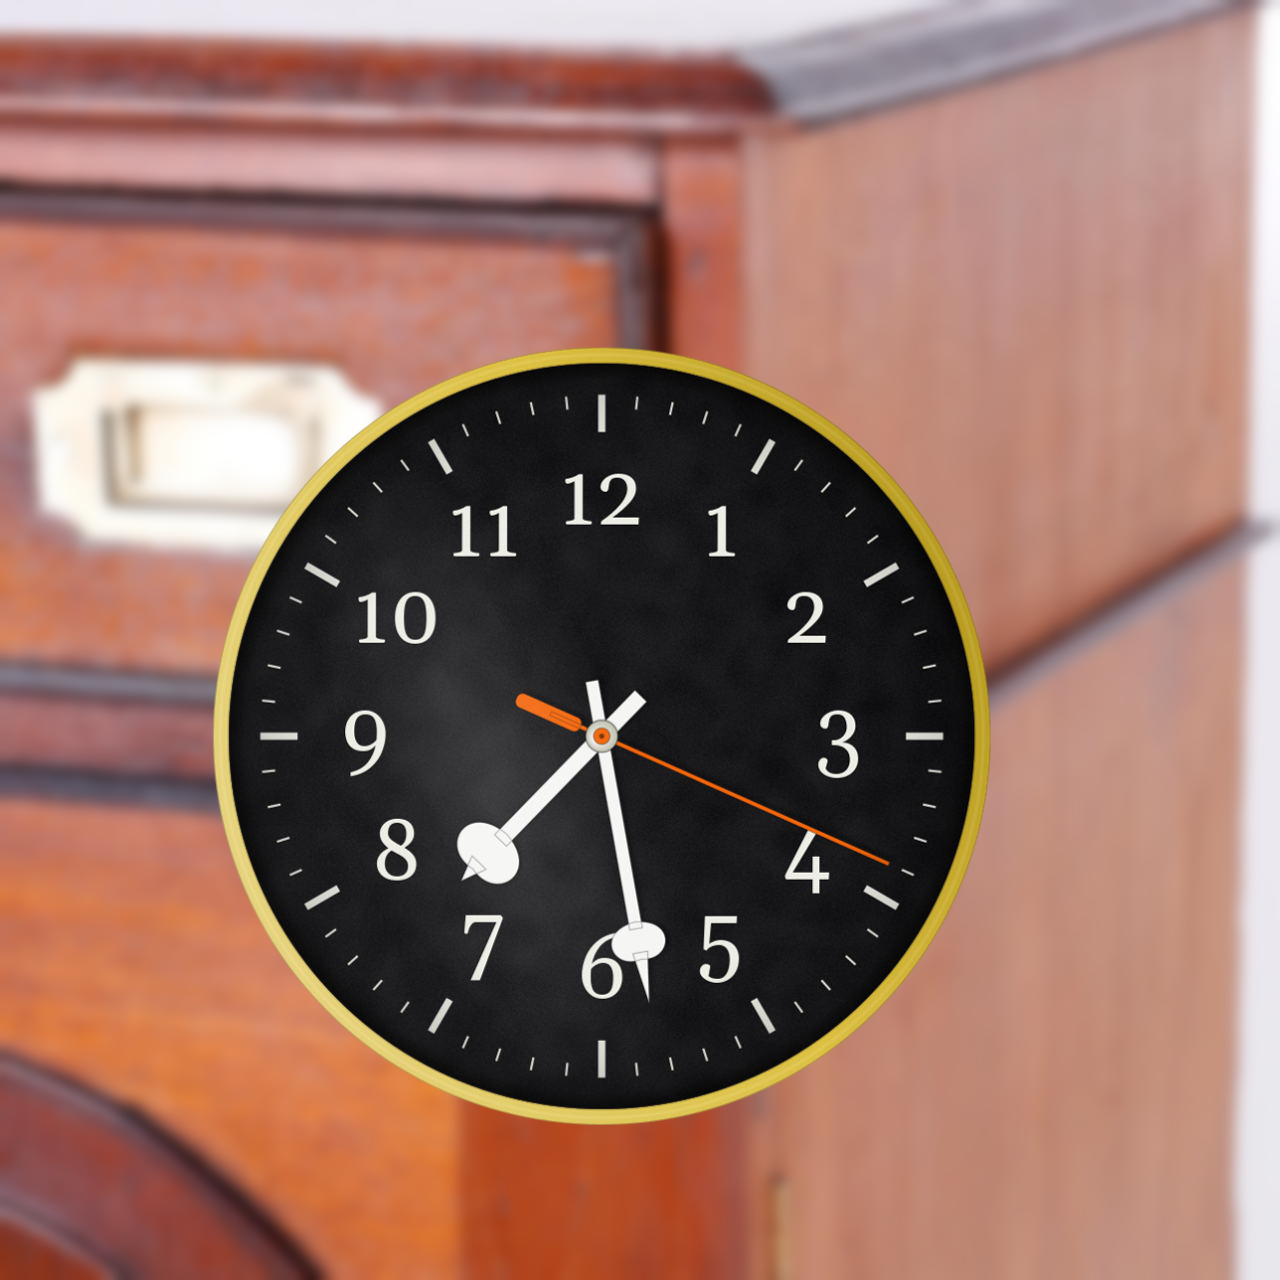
**7:28:19**
